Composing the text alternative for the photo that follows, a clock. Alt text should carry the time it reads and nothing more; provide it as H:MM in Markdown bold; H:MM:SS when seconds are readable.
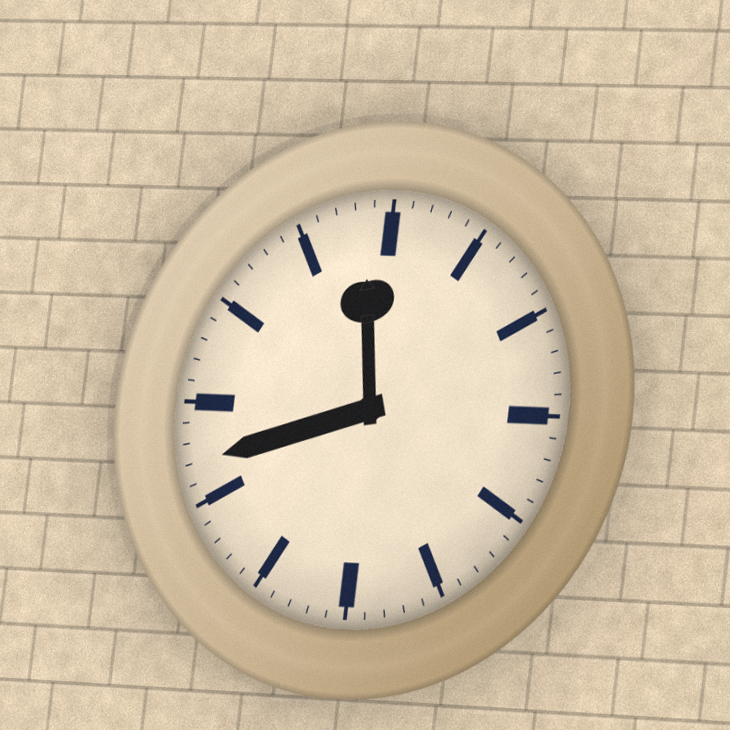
**11:42**
